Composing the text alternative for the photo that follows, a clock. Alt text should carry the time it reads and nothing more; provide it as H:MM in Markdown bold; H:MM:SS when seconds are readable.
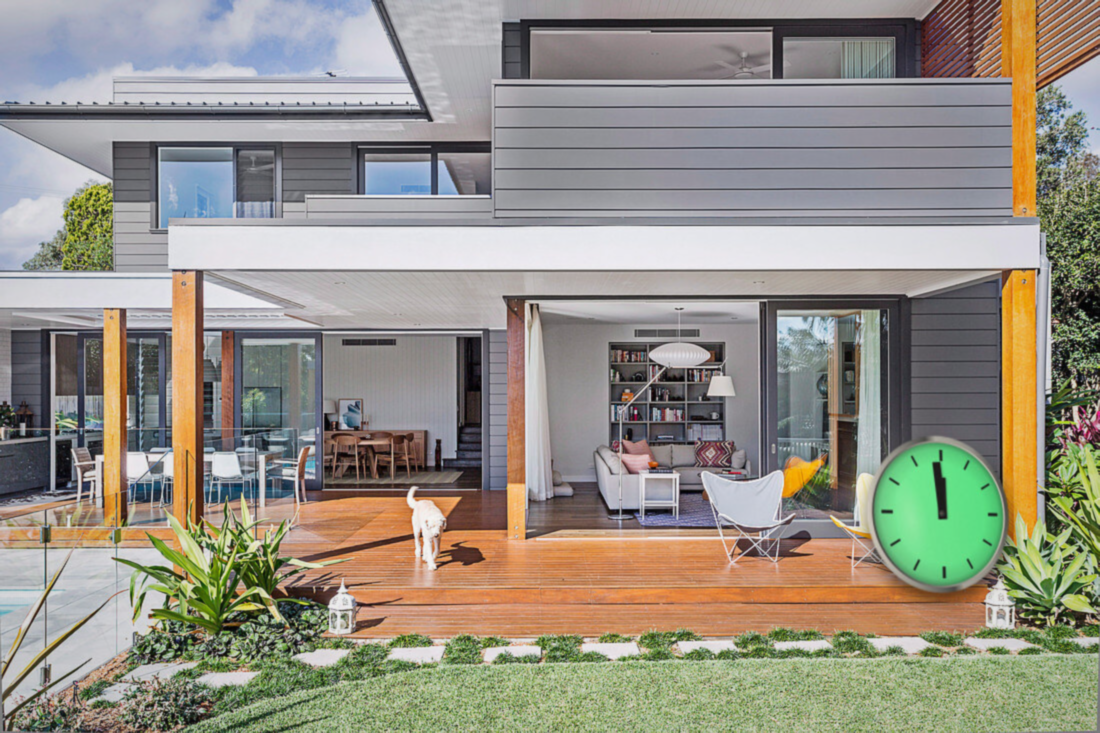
**11:59**
